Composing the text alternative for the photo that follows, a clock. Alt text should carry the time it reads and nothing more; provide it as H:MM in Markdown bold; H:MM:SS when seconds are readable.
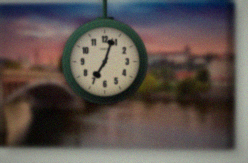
**7:03**
